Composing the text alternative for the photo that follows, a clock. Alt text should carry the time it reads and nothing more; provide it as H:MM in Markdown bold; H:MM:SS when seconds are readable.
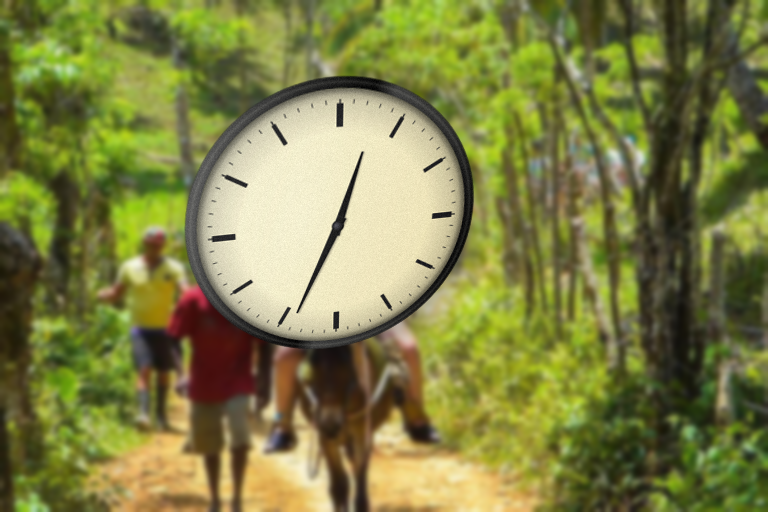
**12:34**
